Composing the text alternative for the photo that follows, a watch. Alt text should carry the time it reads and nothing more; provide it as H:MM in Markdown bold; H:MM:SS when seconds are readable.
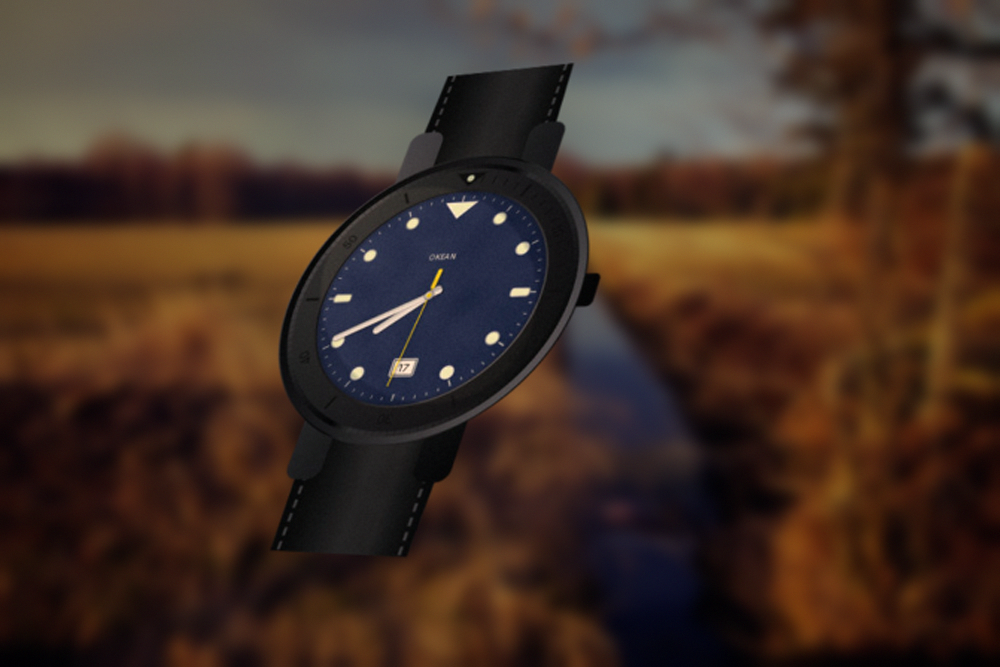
**7:40:31**
